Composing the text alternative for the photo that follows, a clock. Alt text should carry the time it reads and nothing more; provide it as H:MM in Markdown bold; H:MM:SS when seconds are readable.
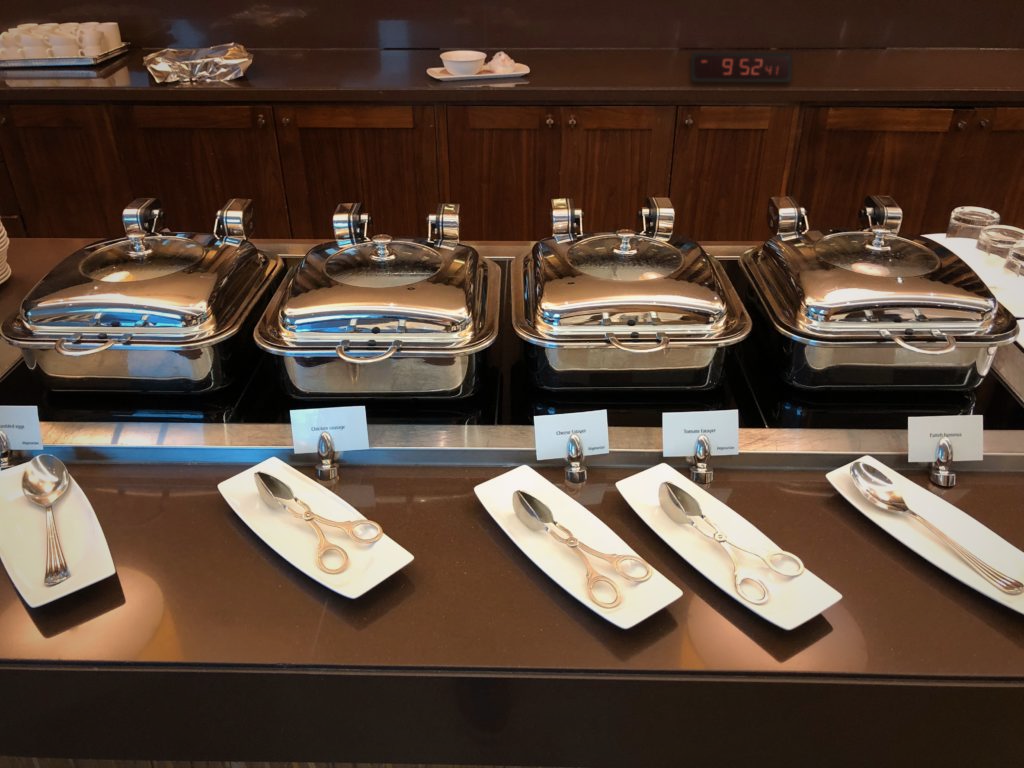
**9:52**
